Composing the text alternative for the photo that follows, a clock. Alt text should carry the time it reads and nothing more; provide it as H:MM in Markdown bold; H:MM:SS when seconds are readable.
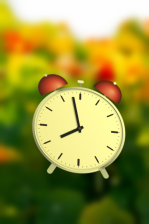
**7:58**
